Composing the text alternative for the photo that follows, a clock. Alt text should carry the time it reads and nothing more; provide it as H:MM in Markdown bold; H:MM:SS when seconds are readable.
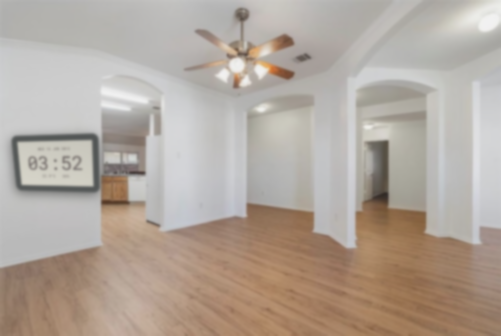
**3:52**
